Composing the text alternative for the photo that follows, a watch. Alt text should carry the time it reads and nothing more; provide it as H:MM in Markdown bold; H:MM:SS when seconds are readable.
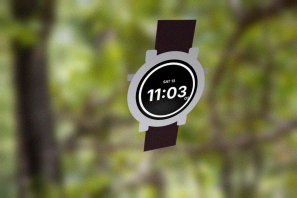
**11:03**
